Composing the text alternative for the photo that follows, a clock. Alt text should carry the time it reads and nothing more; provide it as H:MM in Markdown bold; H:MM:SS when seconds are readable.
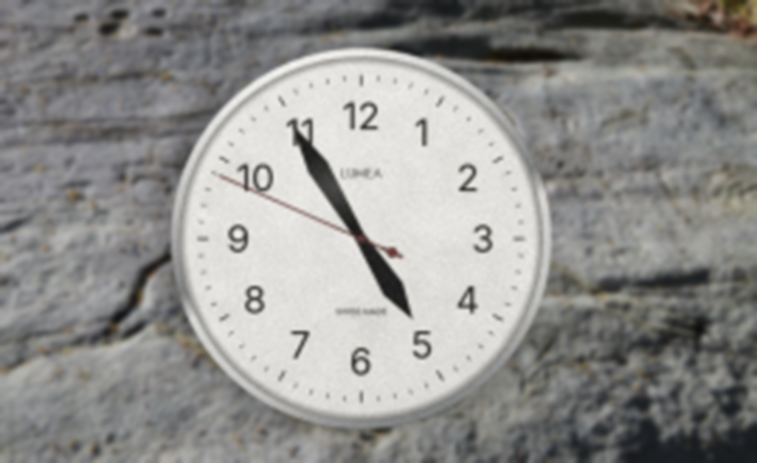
**4:54:49**
